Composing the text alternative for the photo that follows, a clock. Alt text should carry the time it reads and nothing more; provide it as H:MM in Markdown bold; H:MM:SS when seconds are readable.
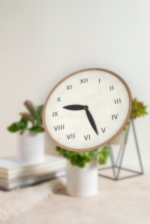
**9:27**
